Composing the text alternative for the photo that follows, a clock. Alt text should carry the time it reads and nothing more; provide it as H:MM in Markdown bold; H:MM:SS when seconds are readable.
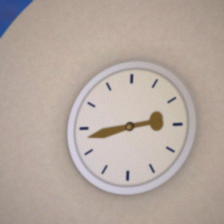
**2:43**
